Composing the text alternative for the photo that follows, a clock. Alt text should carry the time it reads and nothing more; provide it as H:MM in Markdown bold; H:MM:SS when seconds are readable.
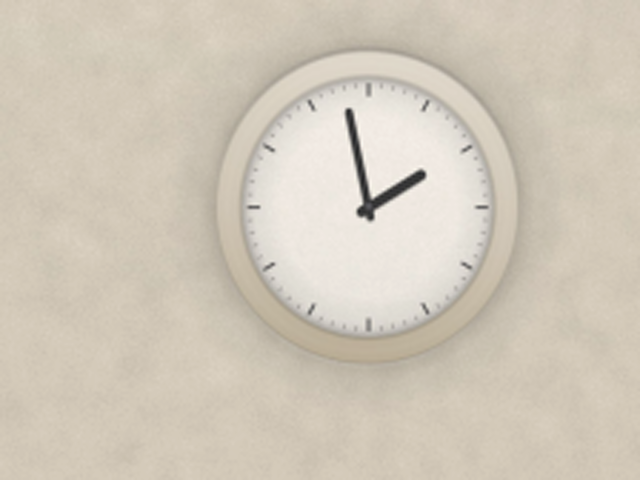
**1:58**
